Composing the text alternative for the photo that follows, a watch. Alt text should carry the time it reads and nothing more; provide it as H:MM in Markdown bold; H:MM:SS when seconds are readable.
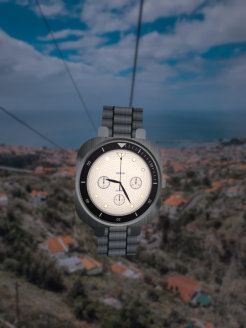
**9:25**
